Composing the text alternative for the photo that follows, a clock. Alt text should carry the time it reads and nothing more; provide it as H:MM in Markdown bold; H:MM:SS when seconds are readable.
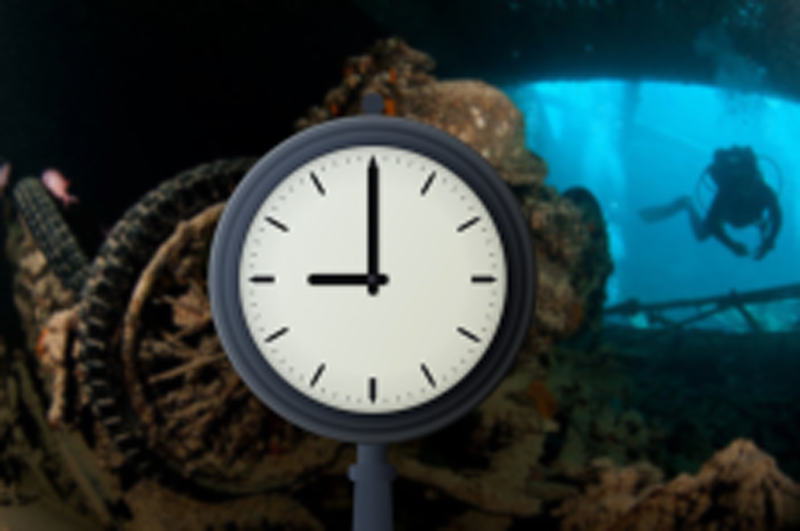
**9:00**
